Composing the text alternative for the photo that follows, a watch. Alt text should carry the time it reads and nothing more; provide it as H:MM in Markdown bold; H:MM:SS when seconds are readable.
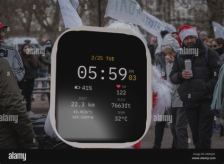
**5:59:03**
